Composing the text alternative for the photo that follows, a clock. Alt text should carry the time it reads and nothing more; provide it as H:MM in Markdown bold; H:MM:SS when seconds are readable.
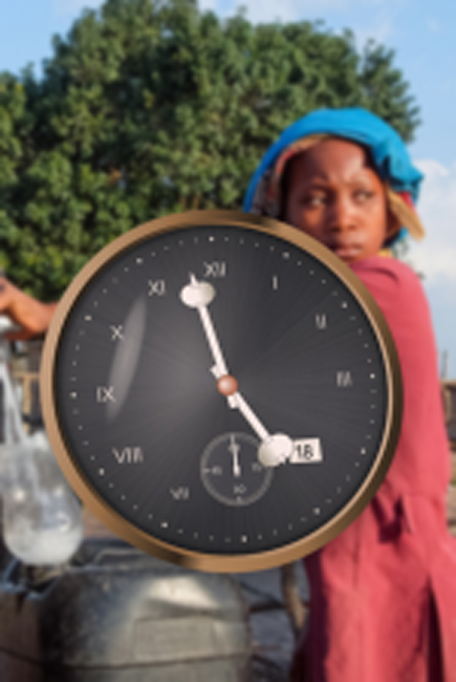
**4:58**
